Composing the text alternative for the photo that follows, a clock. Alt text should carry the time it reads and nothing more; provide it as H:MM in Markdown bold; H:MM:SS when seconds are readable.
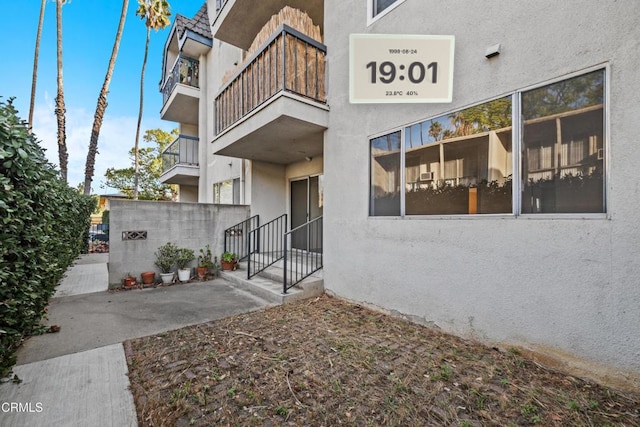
**19:01**
